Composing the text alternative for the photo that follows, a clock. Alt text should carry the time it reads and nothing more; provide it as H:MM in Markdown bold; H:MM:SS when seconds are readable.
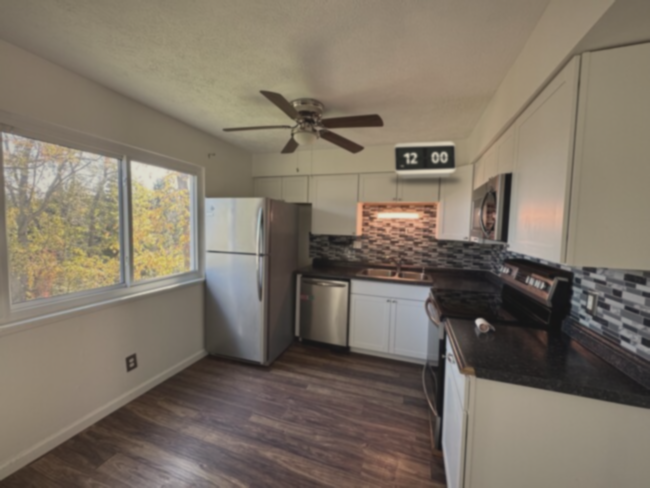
**12:00**
